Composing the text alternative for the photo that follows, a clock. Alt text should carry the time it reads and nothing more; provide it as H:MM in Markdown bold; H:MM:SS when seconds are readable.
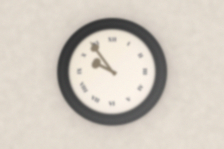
**9:54**
